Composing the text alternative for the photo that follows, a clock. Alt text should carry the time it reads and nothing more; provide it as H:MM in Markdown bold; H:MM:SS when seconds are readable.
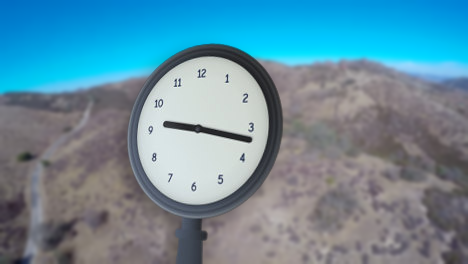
**9:17**
